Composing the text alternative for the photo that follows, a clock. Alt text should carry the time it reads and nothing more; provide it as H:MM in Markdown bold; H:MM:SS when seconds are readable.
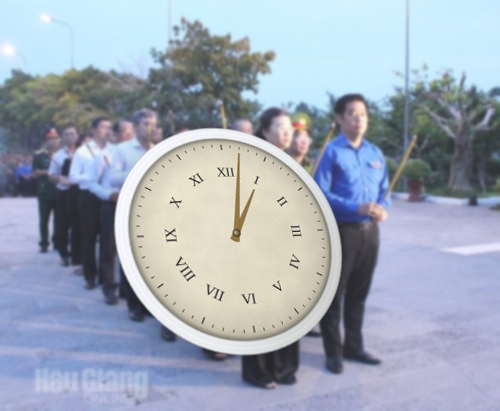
**1:02**
